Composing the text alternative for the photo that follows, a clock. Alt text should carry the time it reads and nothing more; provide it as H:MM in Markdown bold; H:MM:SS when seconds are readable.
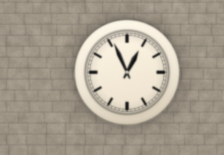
**12:56**
